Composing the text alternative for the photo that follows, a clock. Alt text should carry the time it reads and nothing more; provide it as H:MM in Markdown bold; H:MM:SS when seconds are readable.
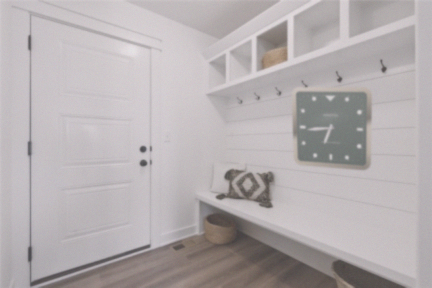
**6:44**
